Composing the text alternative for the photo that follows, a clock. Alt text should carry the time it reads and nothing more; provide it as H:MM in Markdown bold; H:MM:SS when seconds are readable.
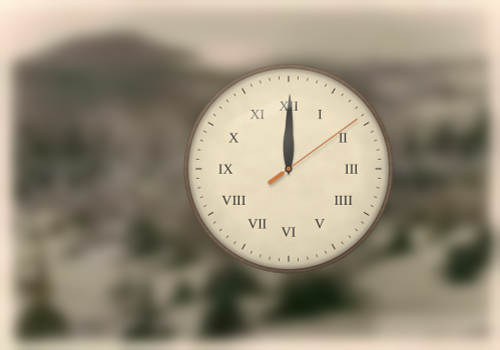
**12:00:09**
